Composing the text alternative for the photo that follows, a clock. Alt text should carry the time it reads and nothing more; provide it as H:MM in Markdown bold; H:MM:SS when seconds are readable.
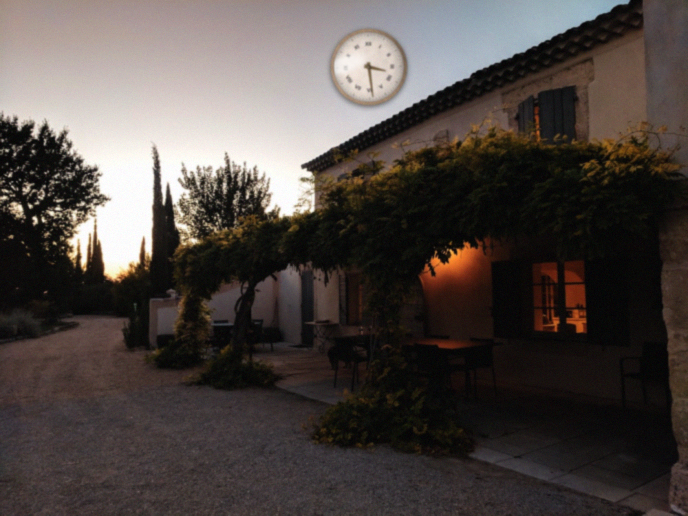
**3:29**
